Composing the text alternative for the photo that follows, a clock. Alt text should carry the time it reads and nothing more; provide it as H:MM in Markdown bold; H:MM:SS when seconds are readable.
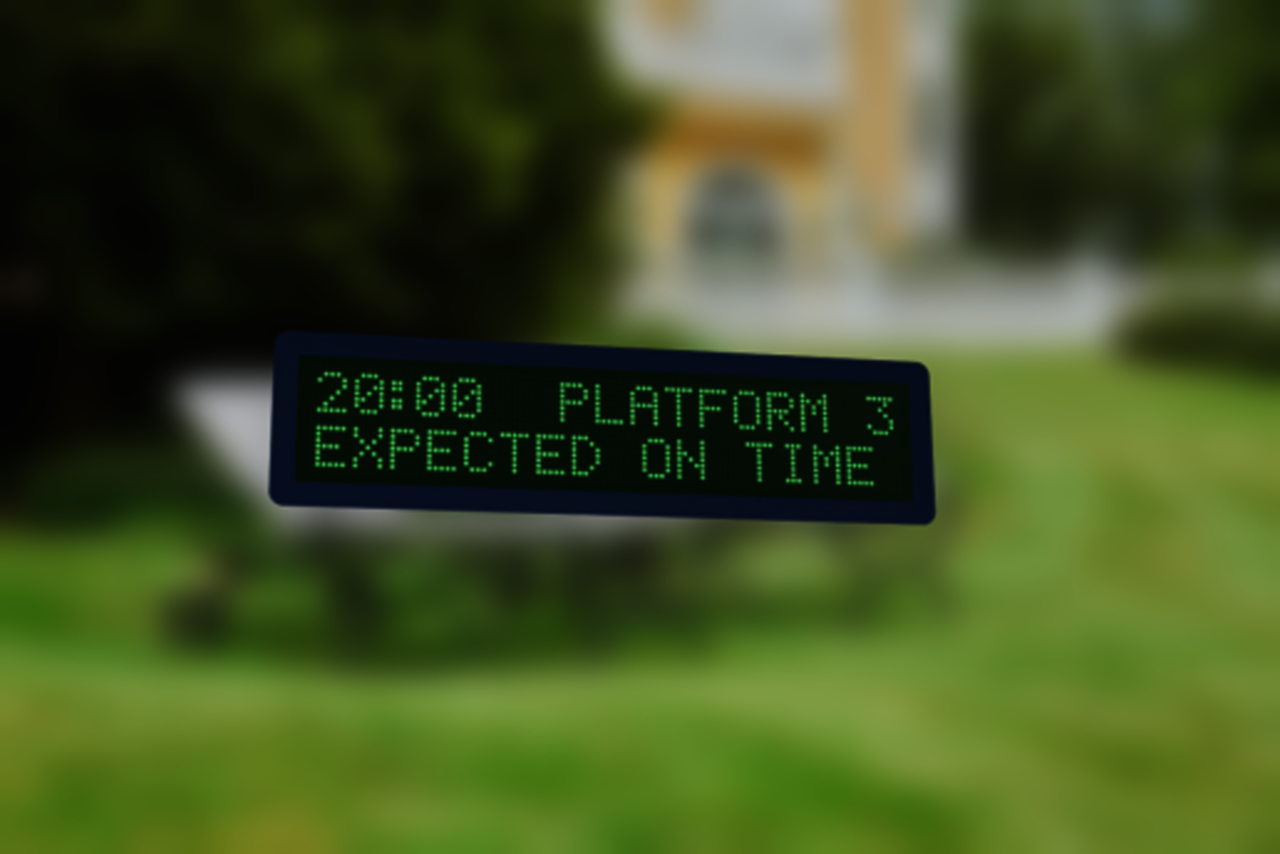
**20:00**
